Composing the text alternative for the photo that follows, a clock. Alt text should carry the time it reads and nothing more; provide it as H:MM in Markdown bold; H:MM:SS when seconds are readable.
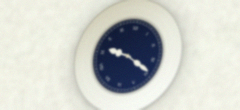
**9:19**
